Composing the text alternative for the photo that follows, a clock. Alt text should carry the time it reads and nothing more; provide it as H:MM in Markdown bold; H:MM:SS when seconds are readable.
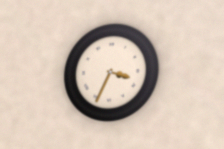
**3:34**
